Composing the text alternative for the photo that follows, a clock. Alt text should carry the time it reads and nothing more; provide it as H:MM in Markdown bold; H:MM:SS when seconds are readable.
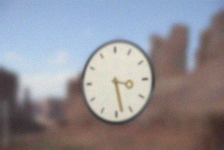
**3:28**
